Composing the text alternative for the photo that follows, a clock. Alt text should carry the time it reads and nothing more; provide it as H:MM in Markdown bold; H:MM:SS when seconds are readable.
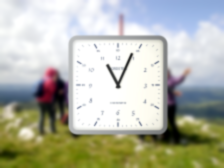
**11:04**
